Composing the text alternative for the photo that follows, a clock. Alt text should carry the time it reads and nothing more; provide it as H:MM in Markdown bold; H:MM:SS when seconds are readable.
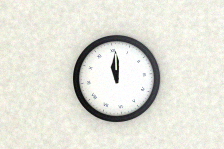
**12:01**
